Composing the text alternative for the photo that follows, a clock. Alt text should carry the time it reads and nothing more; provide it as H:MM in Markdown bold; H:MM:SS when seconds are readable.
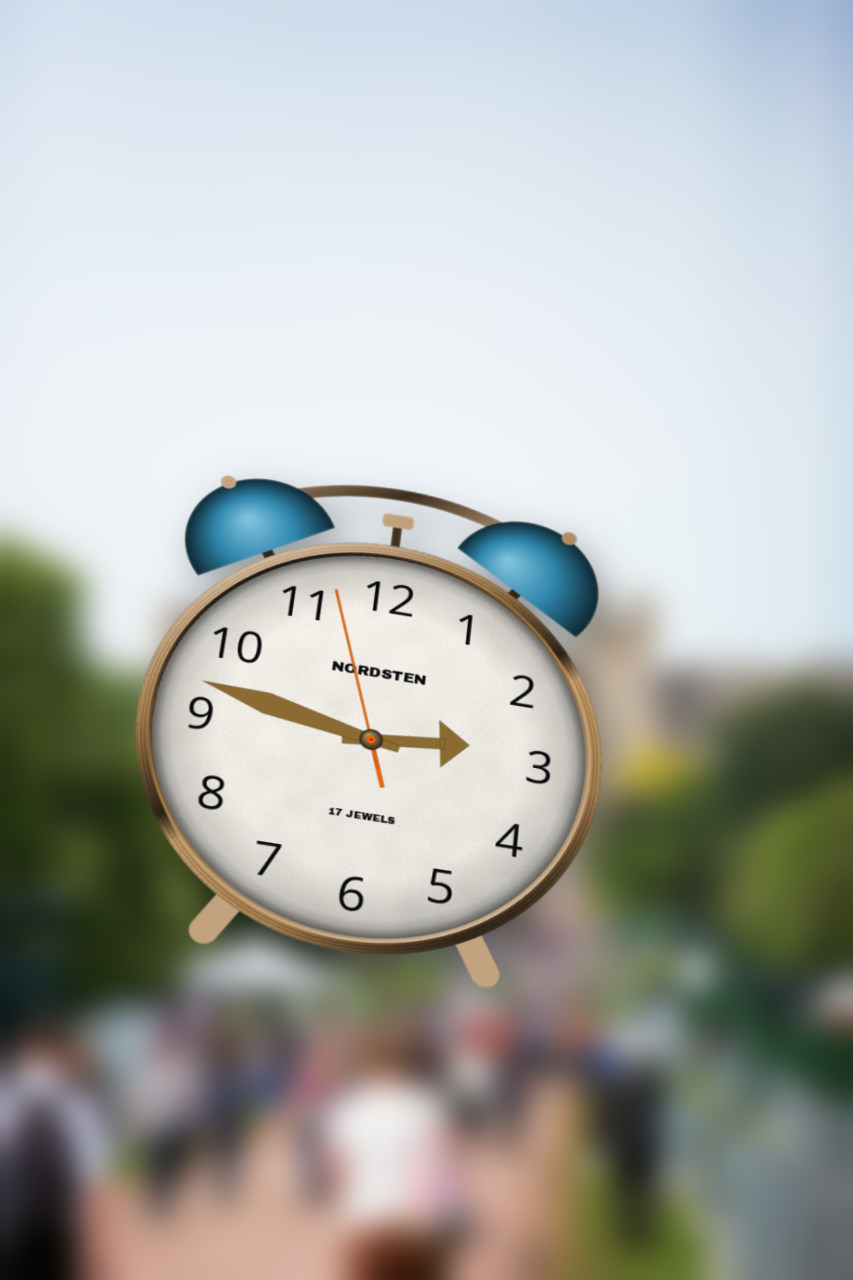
**2:46:57**
